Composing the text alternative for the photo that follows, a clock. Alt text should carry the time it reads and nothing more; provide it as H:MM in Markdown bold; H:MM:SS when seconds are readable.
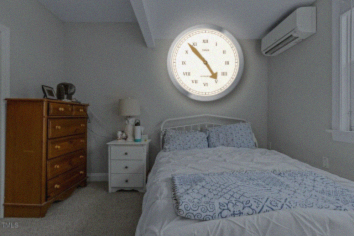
**4:53**
